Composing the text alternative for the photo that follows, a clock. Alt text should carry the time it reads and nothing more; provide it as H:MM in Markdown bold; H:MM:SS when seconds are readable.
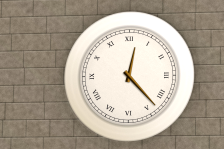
**12:23**
